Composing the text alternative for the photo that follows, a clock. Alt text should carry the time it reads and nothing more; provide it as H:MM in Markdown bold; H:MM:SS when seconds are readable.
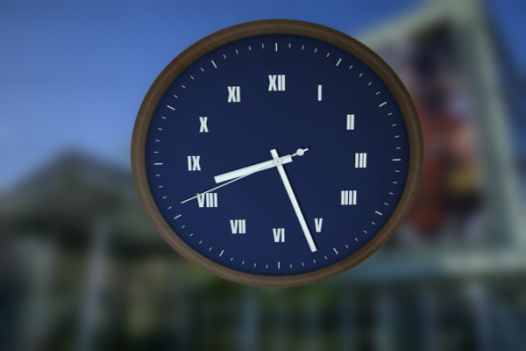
**8:26:41**
